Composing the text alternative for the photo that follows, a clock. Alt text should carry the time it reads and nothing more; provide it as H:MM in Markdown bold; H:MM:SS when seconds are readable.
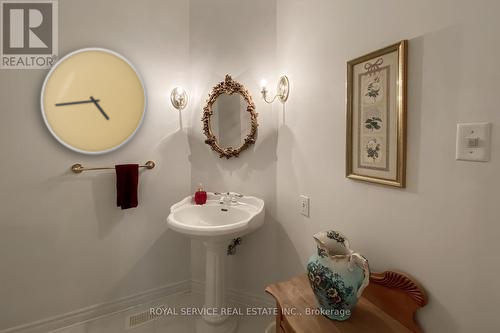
**4:44**
